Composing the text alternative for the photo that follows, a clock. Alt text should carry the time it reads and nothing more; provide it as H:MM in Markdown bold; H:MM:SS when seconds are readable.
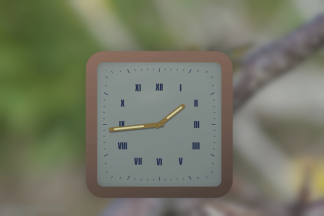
**1:44**
